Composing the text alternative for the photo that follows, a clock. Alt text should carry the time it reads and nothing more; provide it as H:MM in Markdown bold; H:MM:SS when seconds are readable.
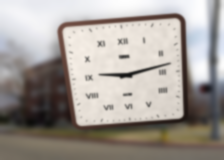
**9:13**
